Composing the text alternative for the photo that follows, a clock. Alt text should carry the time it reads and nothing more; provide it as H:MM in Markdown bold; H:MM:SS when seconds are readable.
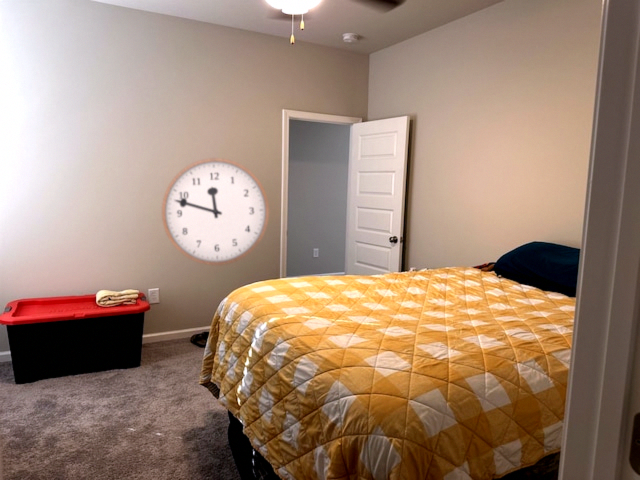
**11:48**
